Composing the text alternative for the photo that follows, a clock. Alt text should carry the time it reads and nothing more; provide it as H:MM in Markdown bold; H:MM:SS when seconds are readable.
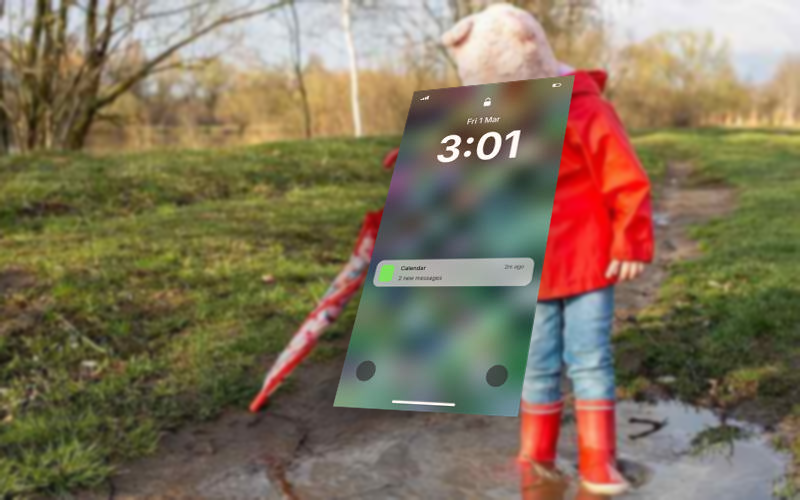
**3:01**
